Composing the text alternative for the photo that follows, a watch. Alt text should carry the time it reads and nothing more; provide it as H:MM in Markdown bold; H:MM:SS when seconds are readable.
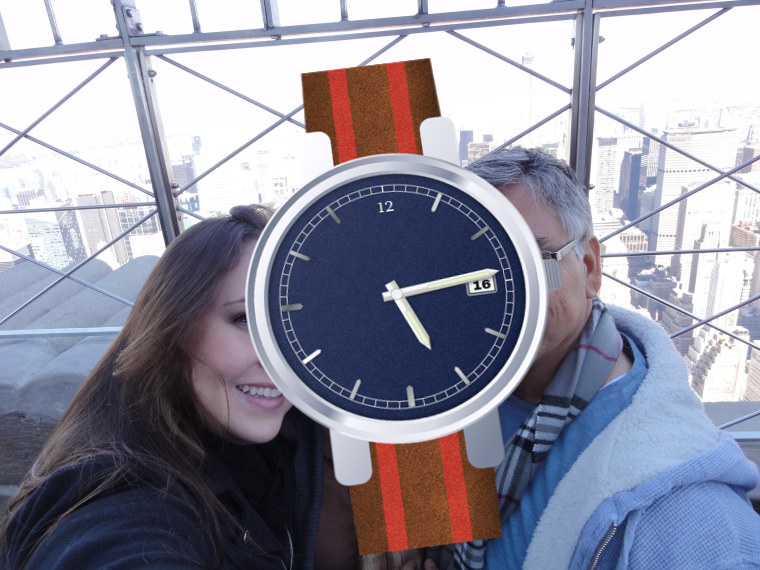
**5:14**
